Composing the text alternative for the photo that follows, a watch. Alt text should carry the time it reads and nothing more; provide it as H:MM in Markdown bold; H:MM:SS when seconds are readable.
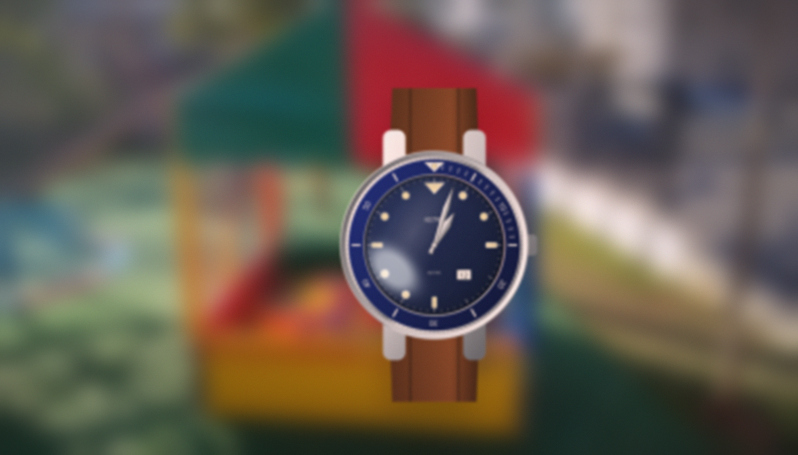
**1:03**
